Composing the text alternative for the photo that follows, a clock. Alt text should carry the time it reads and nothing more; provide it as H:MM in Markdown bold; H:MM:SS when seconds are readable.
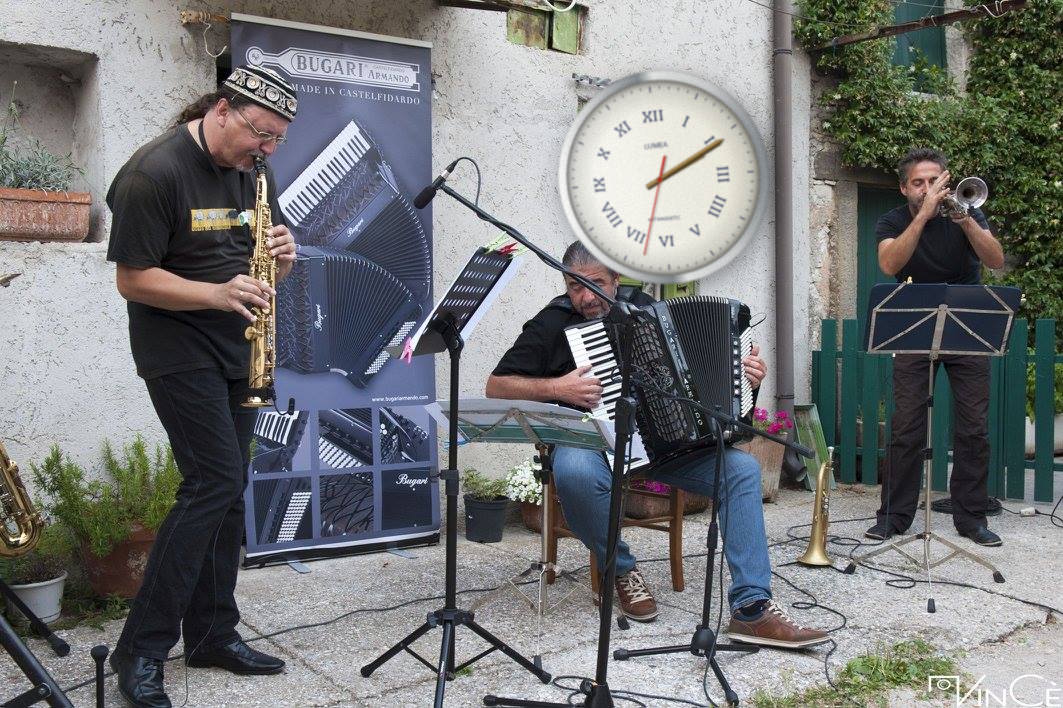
**2:10:33**
